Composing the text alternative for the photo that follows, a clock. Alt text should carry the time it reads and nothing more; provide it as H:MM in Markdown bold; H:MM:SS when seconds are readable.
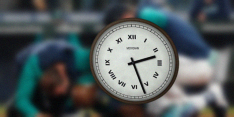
**2:27**
